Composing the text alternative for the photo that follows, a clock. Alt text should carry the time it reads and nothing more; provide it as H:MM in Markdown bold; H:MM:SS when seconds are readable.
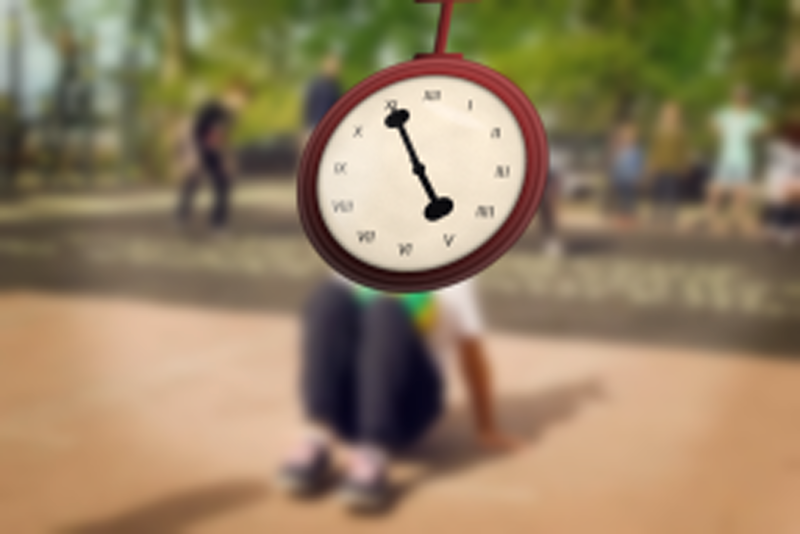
**4:55**
